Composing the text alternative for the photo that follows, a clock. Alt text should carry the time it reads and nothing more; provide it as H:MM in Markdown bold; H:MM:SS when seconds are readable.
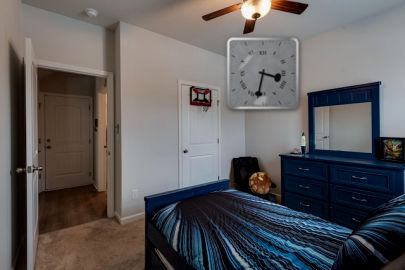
**3:32**
